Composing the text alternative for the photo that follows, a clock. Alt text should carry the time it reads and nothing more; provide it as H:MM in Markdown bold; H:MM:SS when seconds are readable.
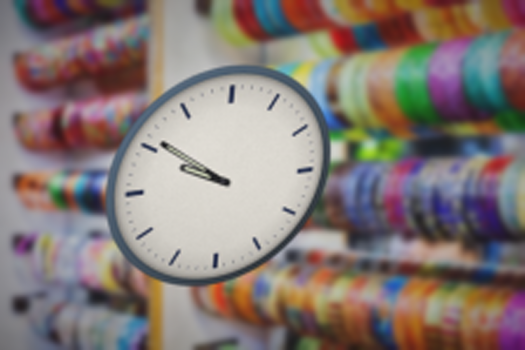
**9:51**
